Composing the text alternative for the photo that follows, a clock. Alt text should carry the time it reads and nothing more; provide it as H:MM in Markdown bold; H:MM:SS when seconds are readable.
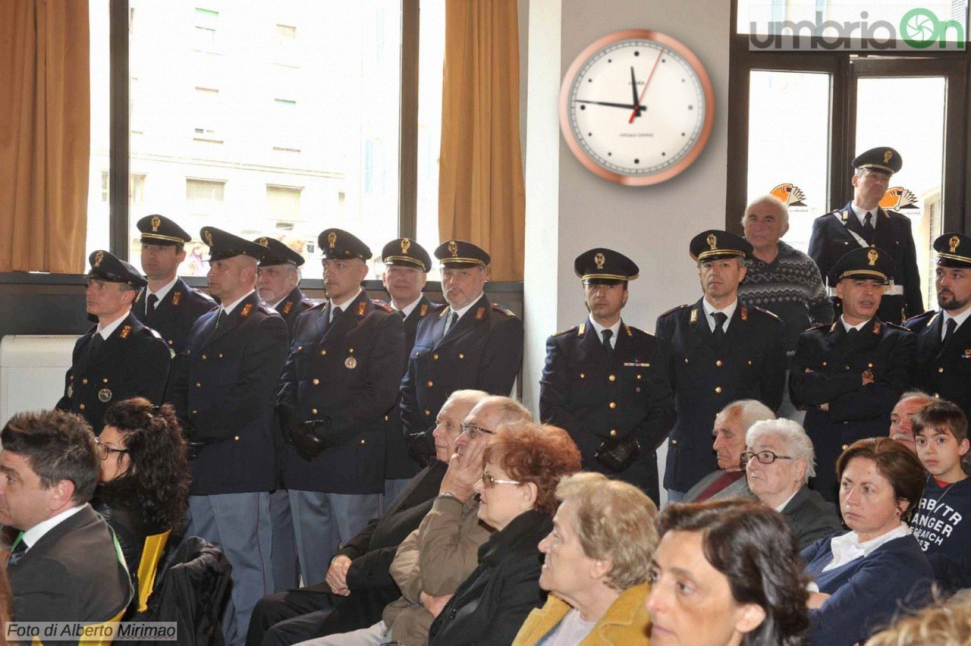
**11:46:04**
